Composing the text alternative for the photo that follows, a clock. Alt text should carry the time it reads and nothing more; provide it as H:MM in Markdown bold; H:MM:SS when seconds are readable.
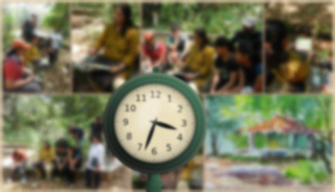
**3:33**
